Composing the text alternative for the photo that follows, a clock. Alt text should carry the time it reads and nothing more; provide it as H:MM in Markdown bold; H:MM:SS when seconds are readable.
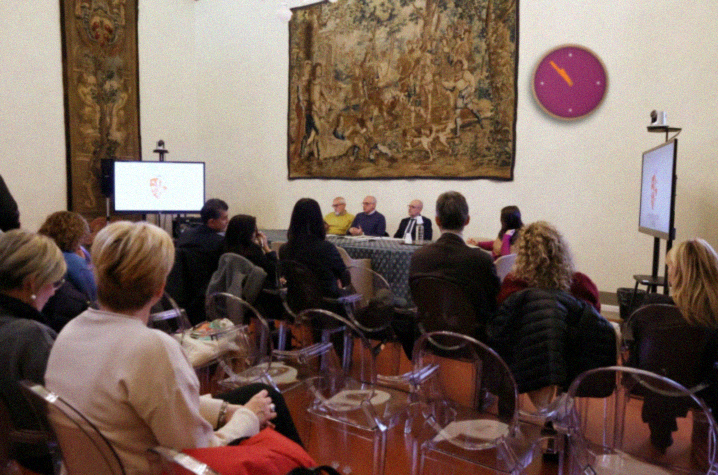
**10:53**
